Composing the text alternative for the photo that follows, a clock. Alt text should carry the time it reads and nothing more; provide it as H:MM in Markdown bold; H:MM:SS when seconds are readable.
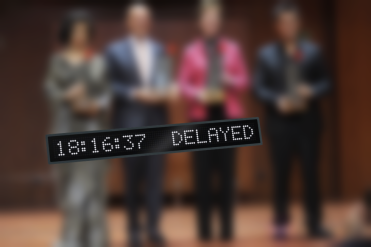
**18:16:37**
